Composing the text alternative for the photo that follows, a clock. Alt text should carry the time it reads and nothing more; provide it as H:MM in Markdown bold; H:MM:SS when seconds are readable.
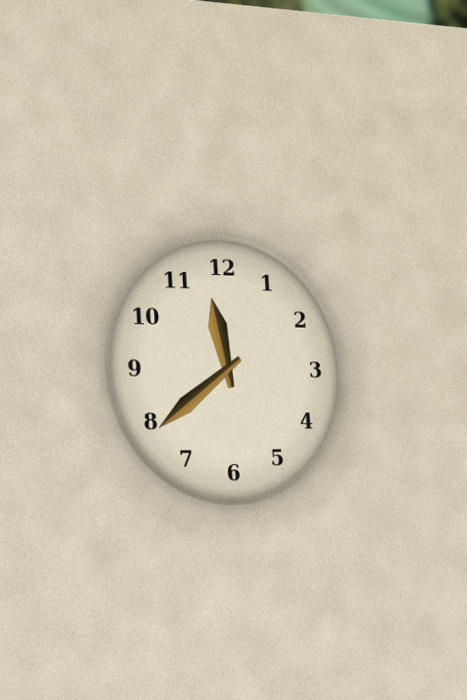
**11:39**
